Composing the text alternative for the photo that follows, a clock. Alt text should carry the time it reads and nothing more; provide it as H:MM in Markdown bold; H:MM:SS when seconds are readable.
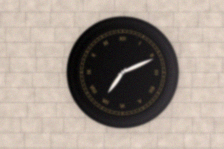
**7:11**
